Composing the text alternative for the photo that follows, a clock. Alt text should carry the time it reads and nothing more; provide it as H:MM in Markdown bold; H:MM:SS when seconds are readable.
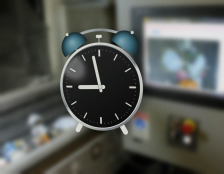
**8:58**
